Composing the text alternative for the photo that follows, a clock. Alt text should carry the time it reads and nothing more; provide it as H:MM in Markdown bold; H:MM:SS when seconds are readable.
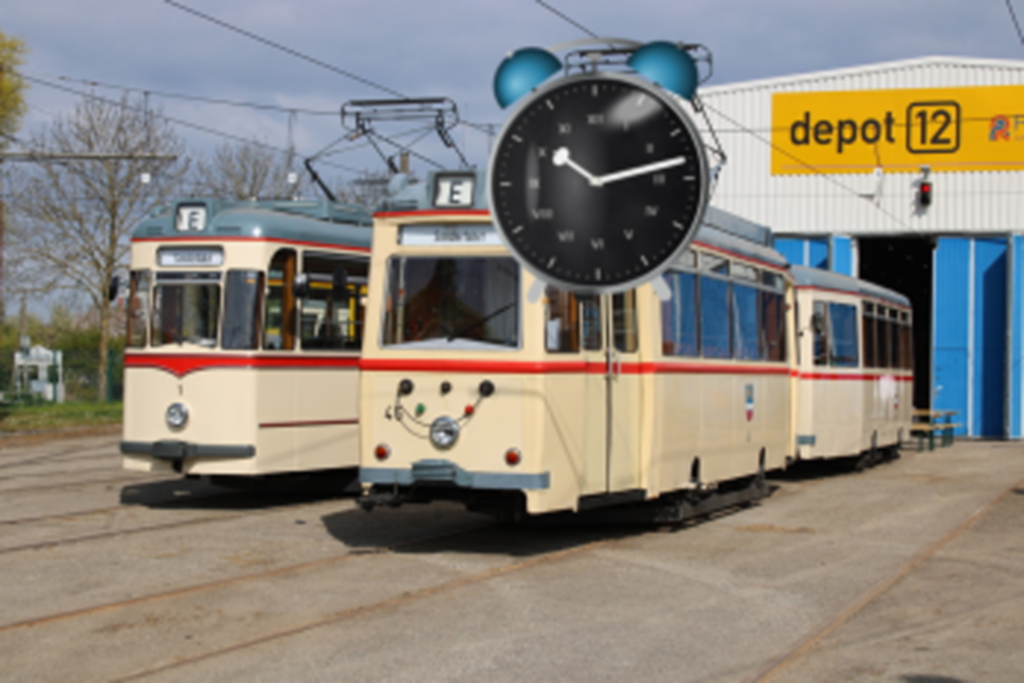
**10:13**
